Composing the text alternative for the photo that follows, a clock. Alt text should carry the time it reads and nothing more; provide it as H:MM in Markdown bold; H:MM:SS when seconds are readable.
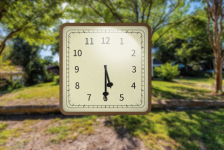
**5:30**
